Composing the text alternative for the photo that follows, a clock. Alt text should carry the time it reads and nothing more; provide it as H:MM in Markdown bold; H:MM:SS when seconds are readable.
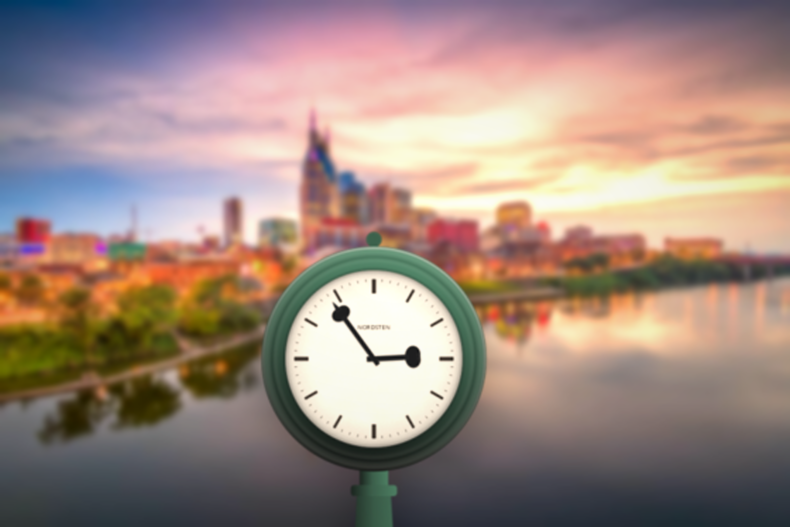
**2:54**
